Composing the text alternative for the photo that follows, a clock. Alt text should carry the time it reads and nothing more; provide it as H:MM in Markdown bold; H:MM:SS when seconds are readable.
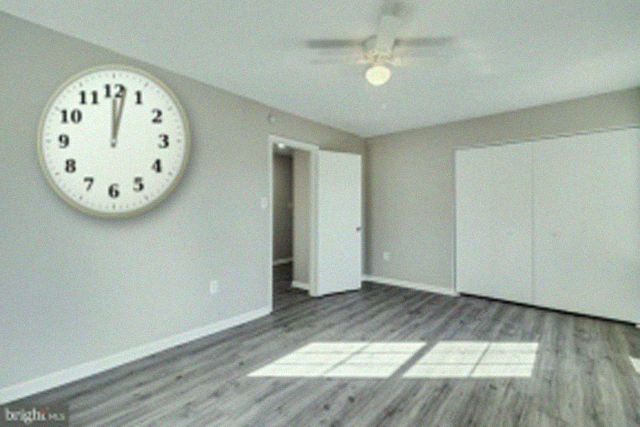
**12:02**
